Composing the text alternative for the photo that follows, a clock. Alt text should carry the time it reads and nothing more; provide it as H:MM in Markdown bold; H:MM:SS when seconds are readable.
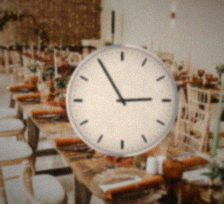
**2:55**
